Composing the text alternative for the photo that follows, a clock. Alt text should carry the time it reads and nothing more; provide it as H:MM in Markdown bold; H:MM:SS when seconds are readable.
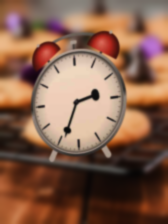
**2:34**
